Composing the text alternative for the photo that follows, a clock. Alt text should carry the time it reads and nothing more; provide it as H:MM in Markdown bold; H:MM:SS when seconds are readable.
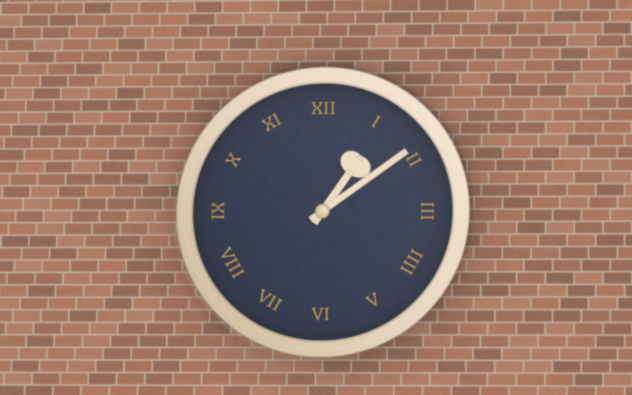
**1:09**
